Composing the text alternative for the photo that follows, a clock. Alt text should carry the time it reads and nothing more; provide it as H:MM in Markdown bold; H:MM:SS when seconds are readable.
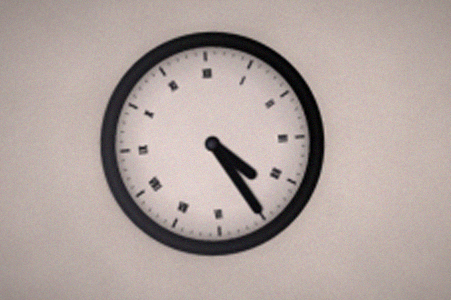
**4:25**
